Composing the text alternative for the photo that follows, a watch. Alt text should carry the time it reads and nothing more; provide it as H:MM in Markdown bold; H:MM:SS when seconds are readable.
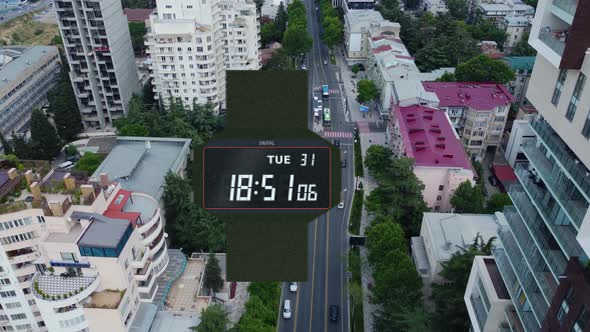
**18:51:06**
